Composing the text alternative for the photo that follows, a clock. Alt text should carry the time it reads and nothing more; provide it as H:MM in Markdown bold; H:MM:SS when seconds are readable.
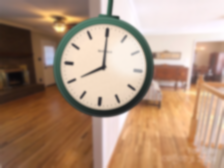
**8:00**
